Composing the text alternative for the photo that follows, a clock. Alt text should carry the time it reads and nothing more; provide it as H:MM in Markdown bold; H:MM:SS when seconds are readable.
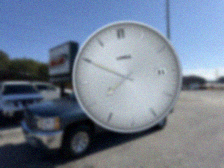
**7:50**
